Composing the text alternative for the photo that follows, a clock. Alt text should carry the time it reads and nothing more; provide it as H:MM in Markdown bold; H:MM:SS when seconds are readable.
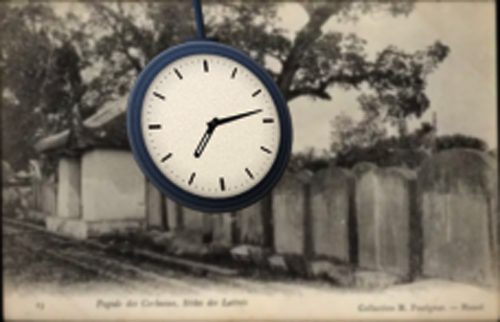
**7:13**
